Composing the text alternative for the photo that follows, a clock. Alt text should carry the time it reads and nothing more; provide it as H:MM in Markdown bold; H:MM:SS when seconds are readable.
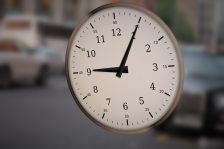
**9:05**
